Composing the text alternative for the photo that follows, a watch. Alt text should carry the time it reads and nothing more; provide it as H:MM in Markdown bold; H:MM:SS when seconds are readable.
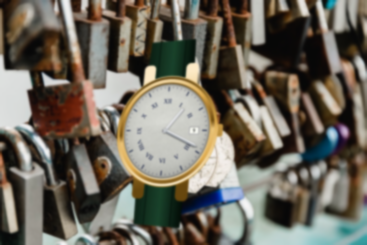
**1:19**
